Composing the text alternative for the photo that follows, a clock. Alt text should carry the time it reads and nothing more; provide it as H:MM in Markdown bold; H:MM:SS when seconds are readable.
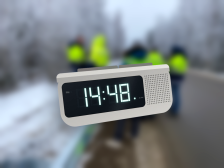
**14:48**
